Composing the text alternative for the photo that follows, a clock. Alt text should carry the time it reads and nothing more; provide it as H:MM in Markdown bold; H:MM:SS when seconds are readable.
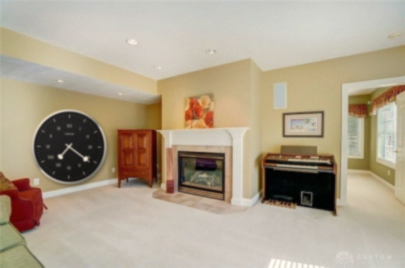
**7:21**
